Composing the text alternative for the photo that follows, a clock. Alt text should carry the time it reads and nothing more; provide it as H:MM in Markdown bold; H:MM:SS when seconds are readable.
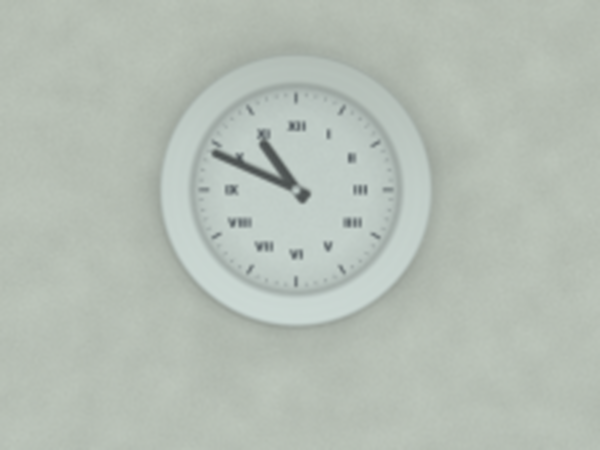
**10:49**
